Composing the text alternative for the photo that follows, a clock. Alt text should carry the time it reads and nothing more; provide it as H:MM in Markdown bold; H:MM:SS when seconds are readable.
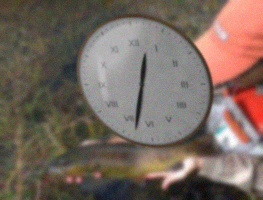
**12:33**
